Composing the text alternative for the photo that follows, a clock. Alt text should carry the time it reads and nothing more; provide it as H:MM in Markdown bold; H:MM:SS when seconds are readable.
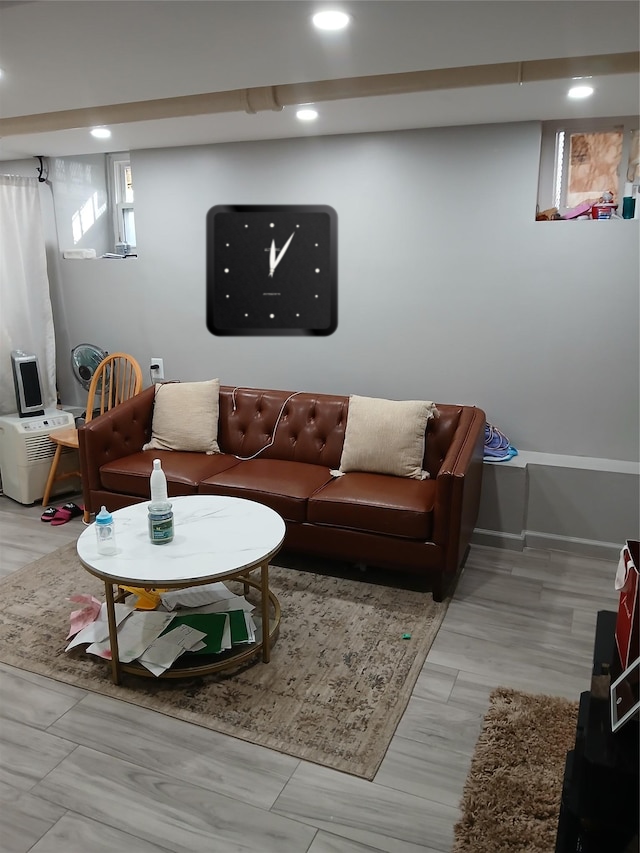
**12:05**
